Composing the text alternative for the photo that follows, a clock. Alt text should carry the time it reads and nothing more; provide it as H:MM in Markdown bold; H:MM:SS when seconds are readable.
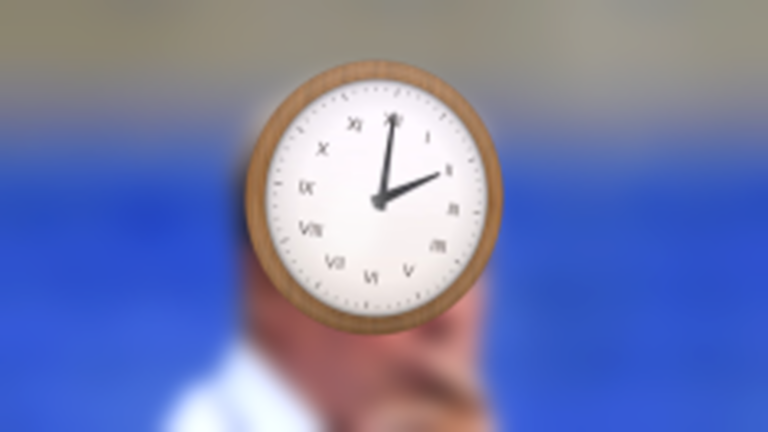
**2:00**
